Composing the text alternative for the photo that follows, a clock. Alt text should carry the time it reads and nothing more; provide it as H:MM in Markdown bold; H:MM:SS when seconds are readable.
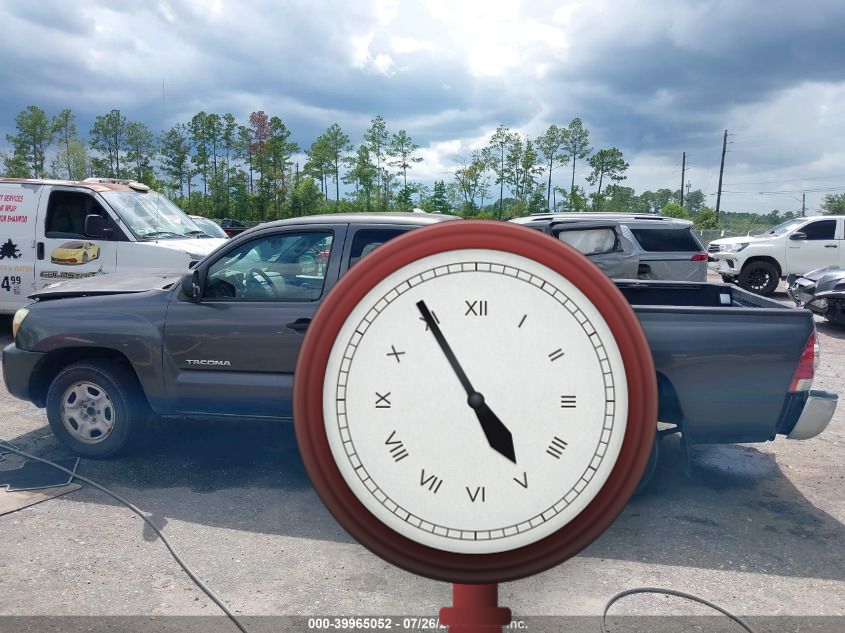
**4:55**
